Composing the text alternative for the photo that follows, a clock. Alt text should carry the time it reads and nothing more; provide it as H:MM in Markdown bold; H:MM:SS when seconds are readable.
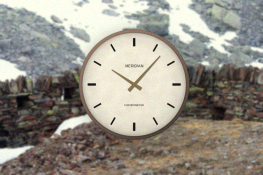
**10:07**
